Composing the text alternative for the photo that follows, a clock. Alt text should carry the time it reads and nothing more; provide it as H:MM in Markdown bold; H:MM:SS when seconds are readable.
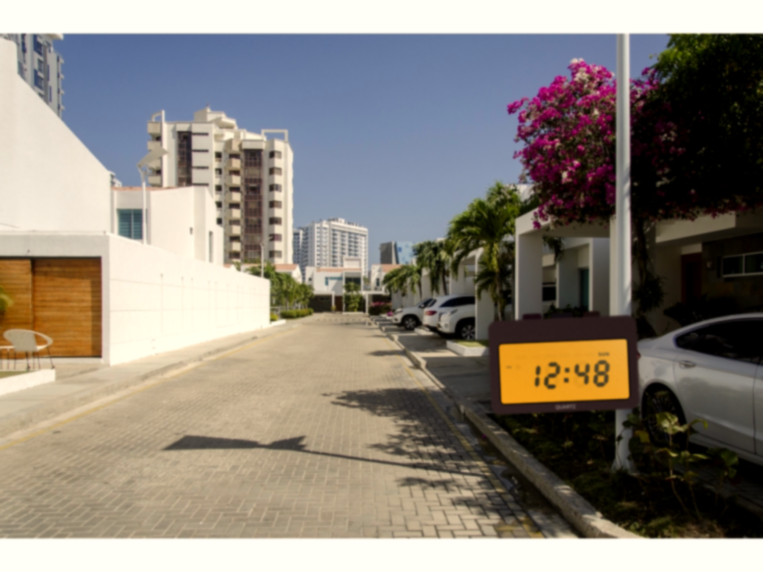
**12:48**
